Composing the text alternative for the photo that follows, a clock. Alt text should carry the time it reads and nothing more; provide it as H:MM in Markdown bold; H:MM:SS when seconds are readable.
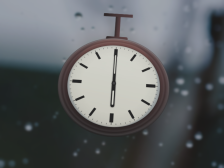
**6:00**
